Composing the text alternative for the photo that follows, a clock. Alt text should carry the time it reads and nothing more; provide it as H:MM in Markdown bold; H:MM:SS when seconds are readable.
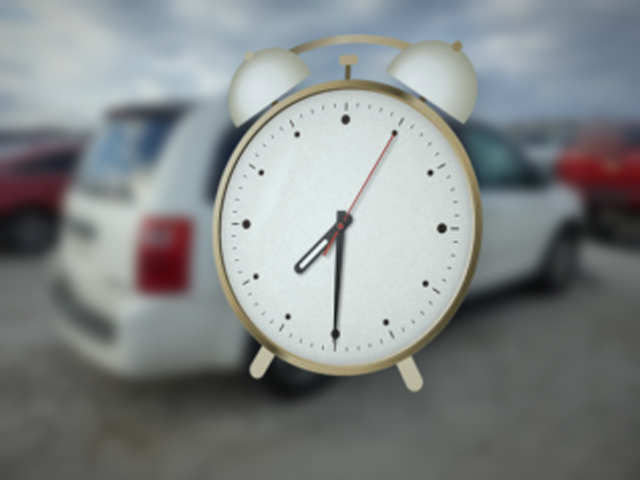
**7:30:05**
